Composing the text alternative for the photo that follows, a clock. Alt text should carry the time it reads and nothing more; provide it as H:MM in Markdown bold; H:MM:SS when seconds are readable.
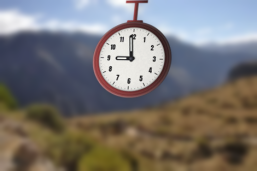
**8:59**
